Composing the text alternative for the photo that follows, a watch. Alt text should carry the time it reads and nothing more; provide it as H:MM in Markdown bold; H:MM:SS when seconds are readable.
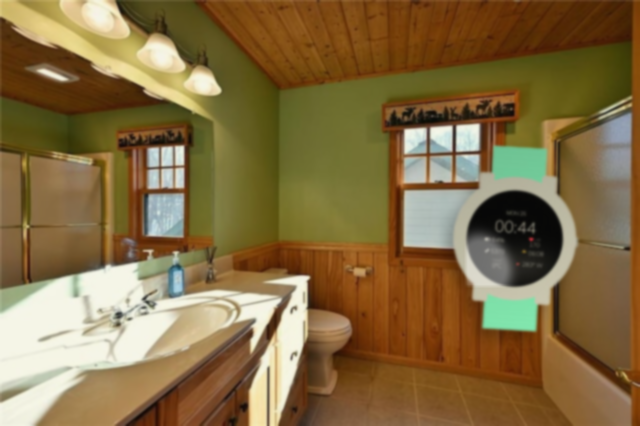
**0:44**
